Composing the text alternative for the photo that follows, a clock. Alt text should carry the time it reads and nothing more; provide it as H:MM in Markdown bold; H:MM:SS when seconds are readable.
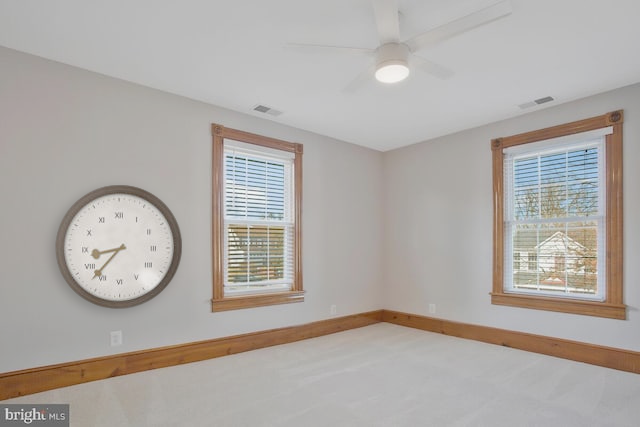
**8:37**
